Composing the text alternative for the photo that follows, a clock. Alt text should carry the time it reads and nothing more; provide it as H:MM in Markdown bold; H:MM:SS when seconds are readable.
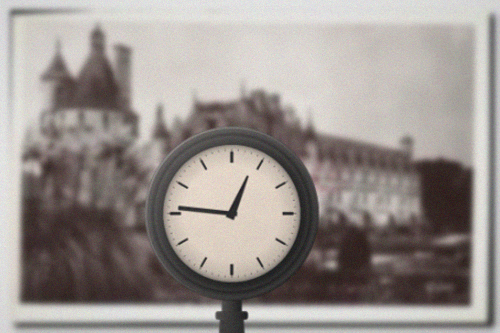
**12:46**
